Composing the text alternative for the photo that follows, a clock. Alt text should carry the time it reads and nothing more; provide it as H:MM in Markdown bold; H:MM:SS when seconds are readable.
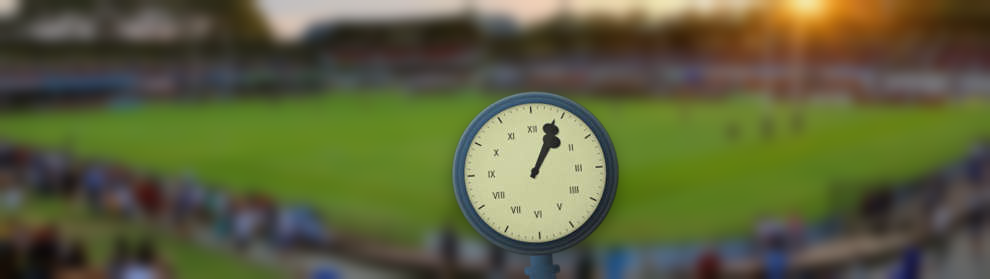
**1:04**
